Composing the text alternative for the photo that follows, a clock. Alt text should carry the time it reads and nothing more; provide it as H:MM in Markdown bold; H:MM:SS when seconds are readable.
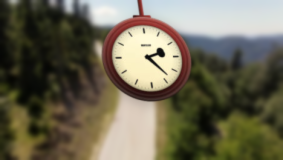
**2:23**
